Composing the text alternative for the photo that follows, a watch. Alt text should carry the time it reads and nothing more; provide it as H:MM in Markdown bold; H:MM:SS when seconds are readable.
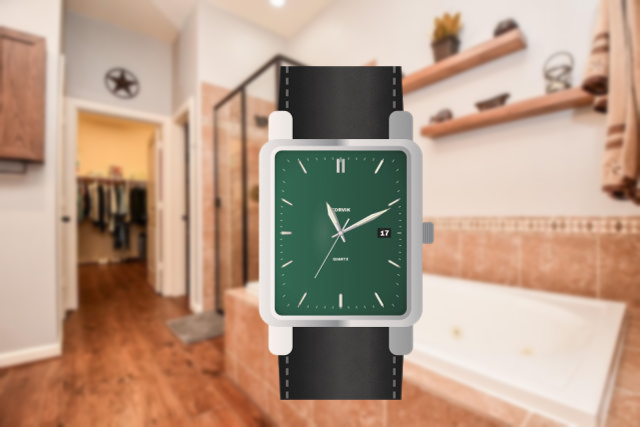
**11:10:35**
